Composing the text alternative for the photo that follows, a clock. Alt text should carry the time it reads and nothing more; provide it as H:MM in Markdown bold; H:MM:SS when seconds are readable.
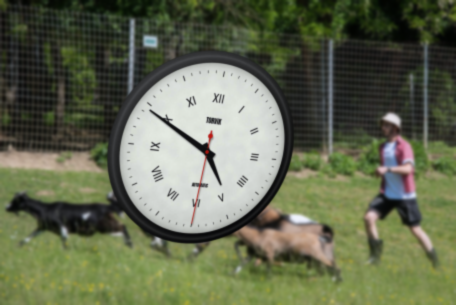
**4:49:30**
